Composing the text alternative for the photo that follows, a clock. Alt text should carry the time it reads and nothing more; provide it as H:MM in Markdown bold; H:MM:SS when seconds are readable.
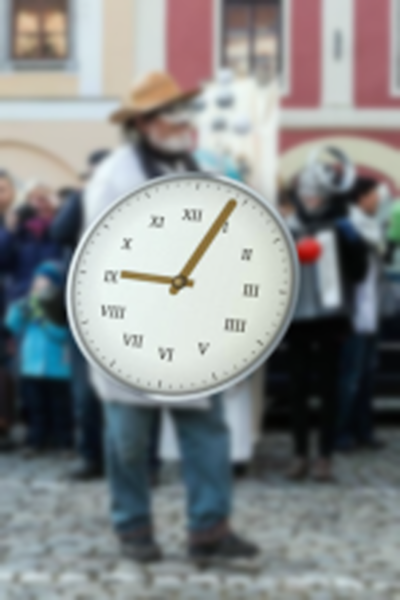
**9:04**
